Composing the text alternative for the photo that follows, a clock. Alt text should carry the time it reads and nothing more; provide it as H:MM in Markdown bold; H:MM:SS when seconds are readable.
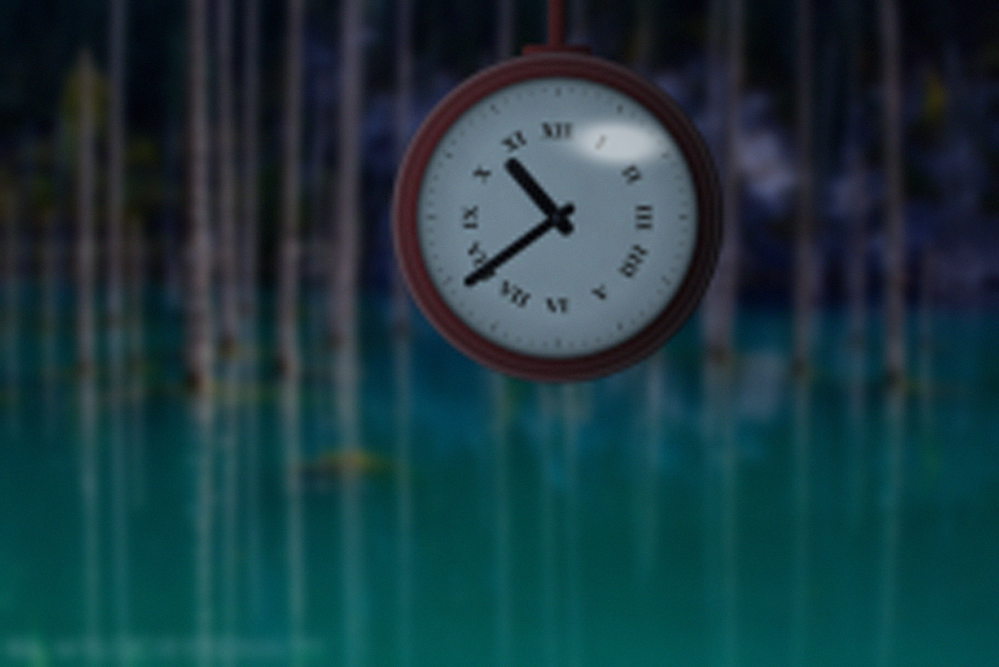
**10:39**
